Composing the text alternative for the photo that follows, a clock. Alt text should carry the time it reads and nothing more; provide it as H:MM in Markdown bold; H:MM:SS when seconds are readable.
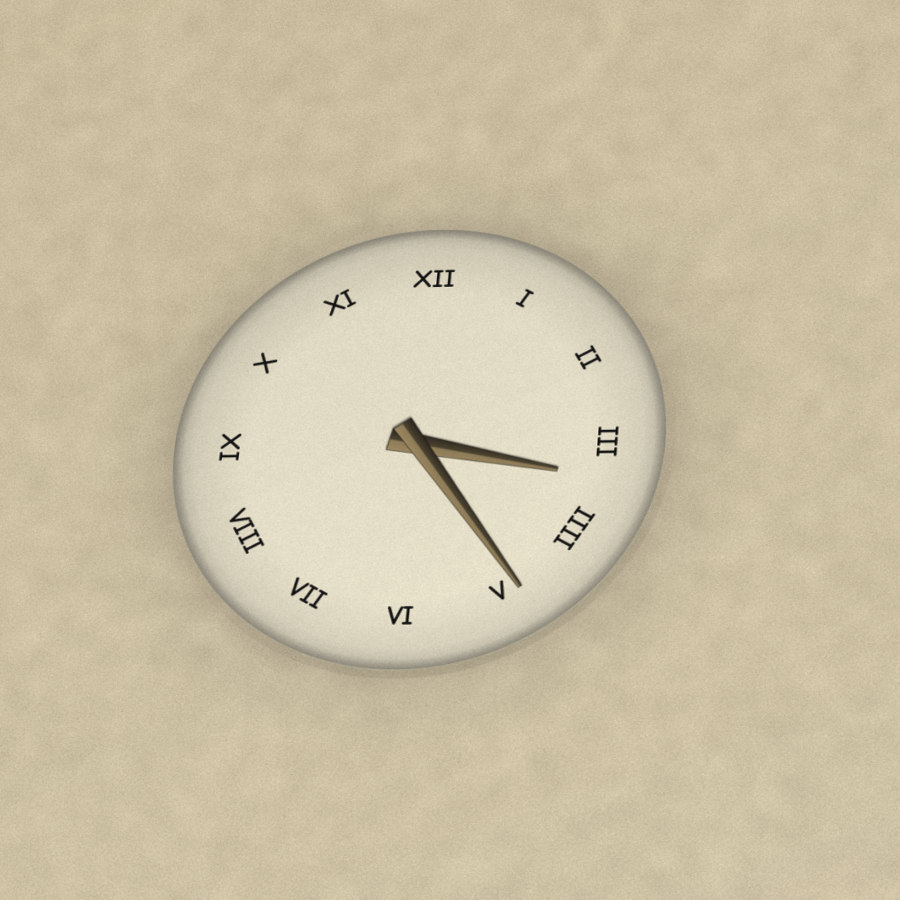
**3:24**
